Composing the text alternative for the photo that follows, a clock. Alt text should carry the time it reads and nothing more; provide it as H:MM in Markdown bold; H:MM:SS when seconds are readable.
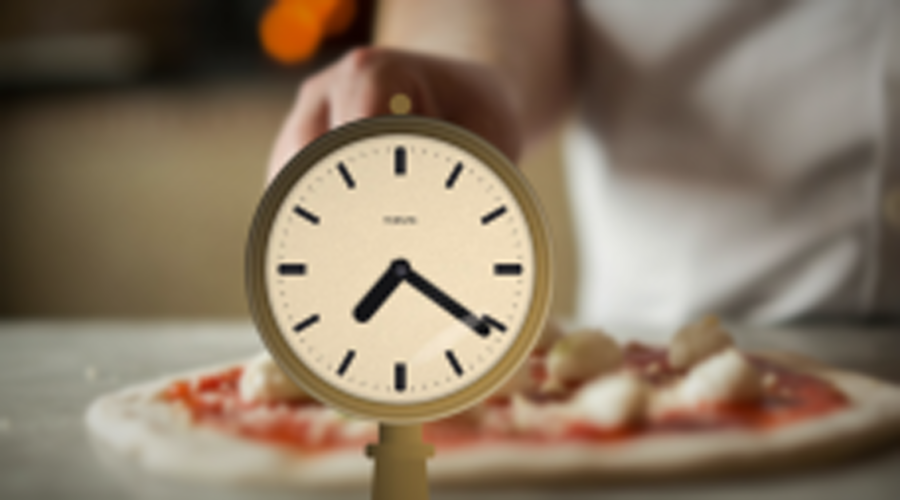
**7:21**
